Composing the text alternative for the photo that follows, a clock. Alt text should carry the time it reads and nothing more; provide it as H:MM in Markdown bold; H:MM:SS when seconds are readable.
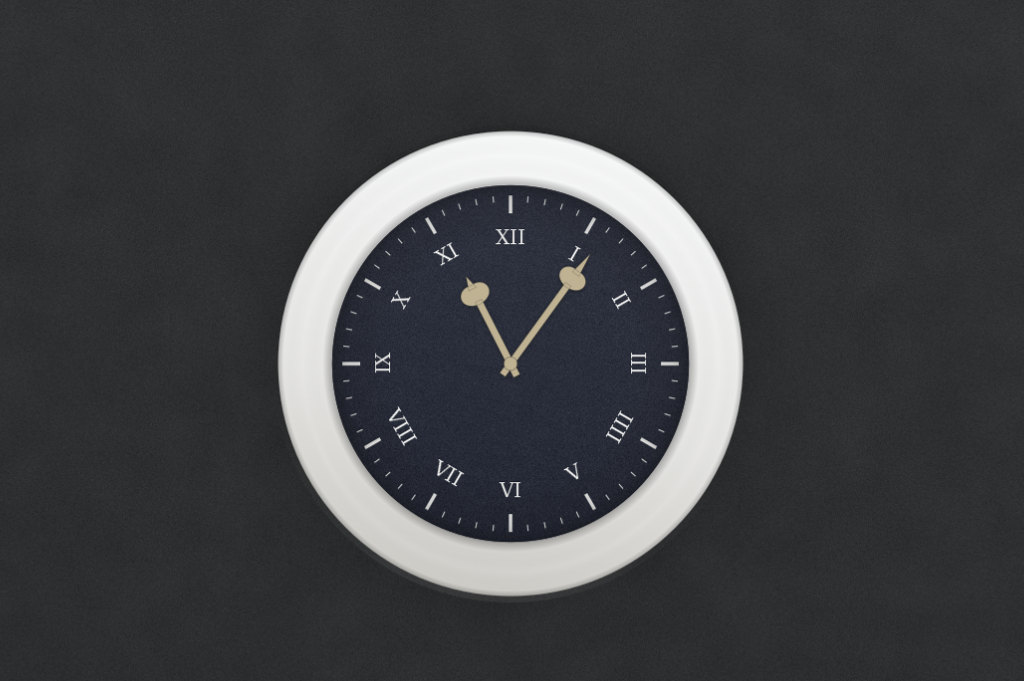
**11:06**
